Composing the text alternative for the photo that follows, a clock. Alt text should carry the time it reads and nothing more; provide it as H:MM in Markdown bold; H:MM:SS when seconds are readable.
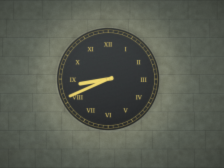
**8:41**
